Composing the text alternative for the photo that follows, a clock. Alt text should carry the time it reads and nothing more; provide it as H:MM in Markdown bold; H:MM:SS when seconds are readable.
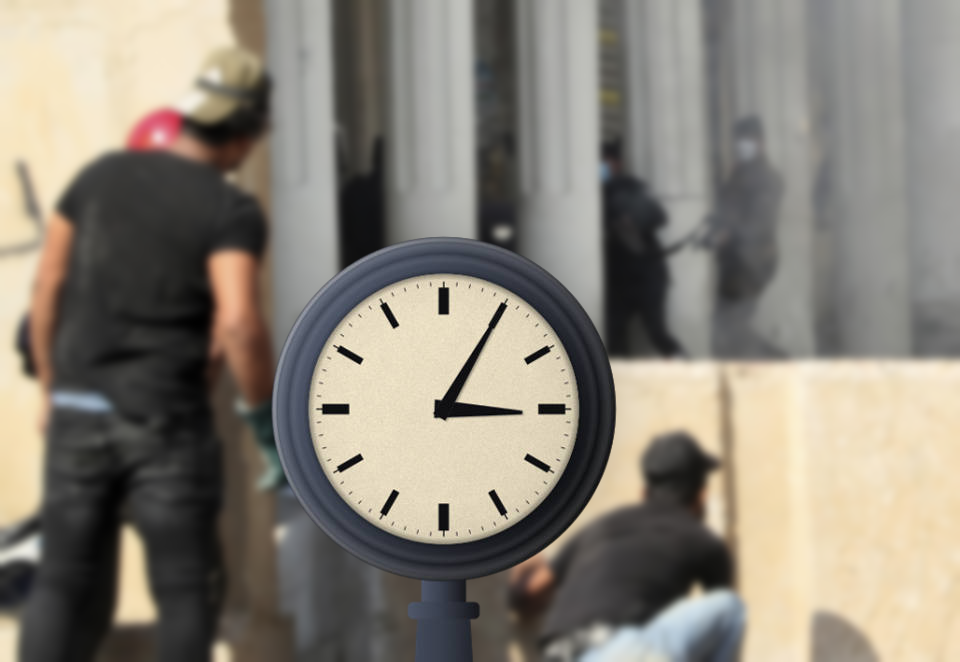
**3:05**
